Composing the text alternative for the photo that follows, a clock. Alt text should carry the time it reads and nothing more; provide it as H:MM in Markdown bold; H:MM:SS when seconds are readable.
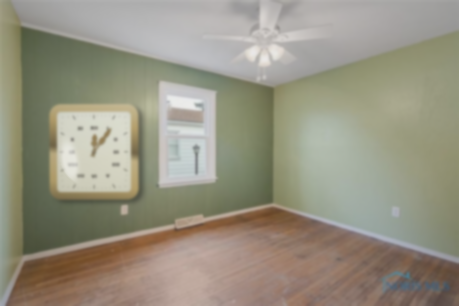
**12:06**
